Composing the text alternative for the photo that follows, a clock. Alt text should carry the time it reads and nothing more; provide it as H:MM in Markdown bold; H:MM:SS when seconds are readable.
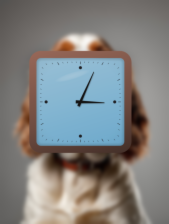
**3:04**
